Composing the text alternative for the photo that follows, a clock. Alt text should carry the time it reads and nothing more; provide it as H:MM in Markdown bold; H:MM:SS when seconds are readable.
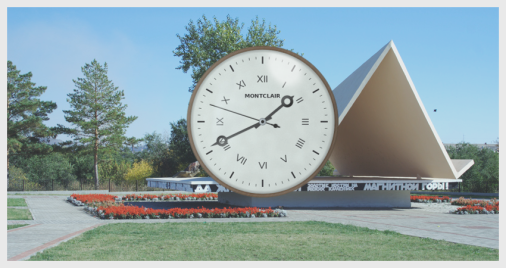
**1:40:48**
